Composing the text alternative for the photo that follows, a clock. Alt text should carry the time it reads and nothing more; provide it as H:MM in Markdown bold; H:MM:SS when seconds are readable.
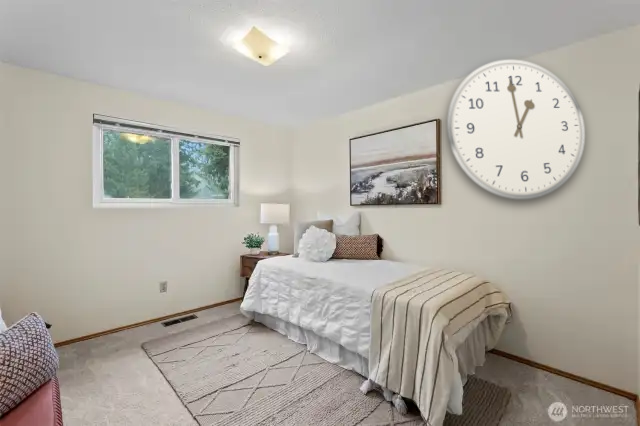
**12:59**
